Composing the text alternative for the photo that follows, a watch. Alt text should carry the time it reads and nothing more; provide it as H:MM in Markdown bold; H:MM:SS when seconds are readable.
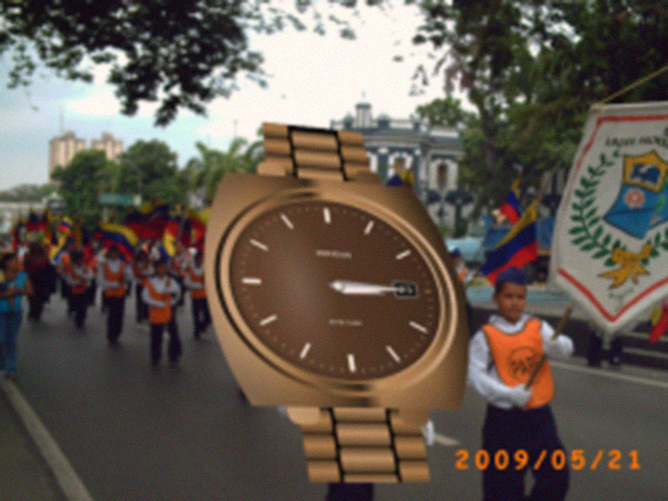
**3:15**
